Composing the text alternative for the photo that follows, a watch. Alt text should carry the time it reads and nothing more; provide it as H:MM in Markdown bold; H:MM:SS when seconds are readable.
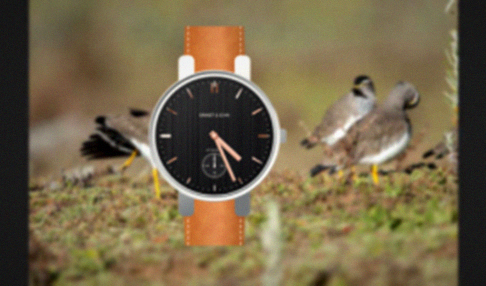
**4:26**
